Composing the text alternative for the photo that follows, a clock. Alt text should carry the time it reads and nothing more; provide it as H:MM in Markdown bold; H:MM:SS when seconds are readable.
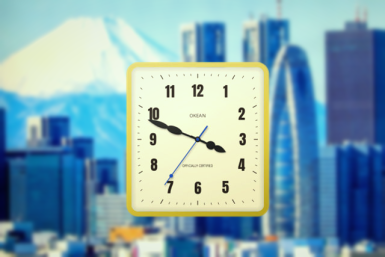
**3:48:36**
